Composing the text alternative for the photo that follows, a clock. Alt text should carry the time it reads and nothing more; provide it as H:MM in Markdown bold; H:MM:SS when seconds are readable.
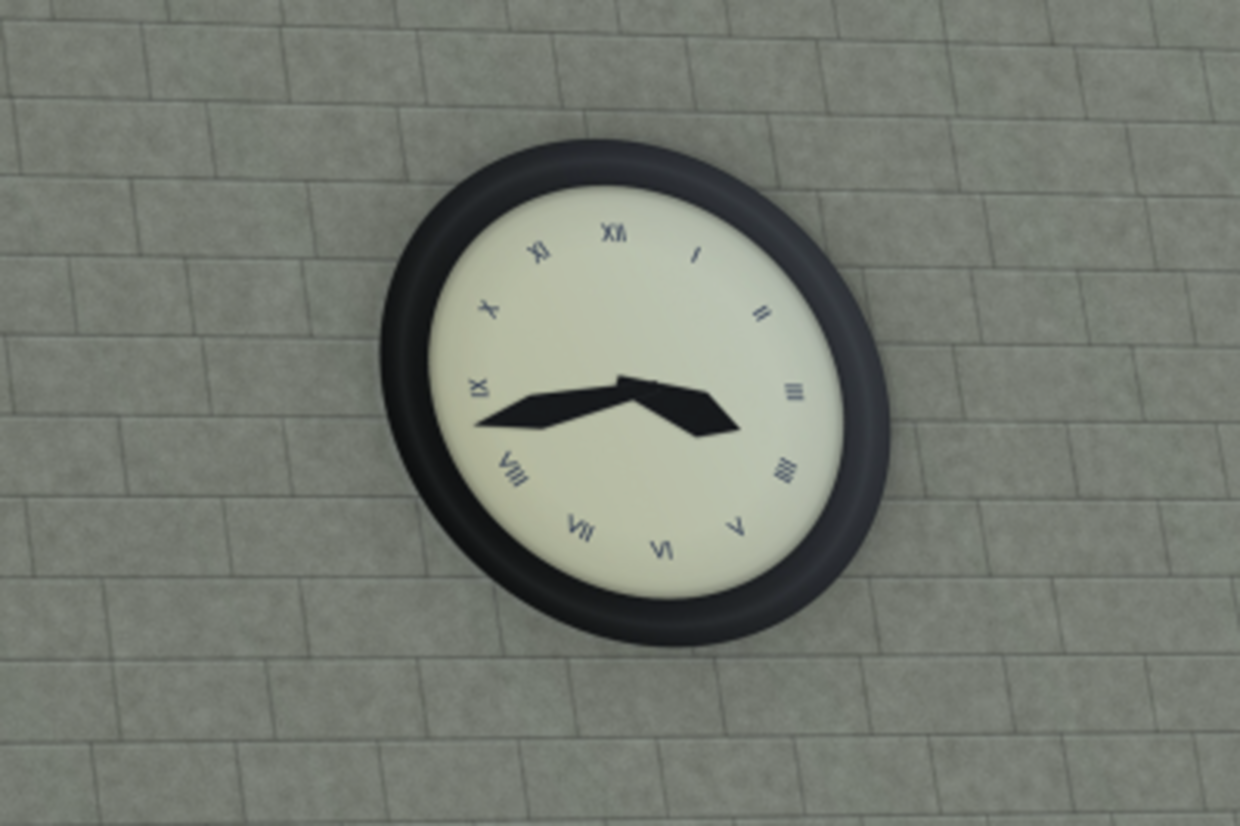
**3:43**
